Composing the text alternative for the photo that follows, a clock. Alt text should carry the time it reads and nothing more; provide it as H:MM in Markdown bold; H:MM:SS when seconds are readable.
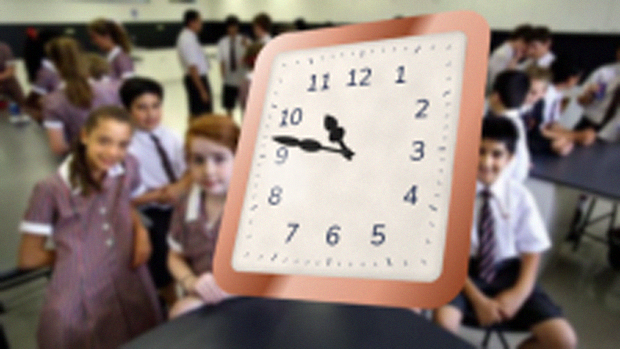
**10:47**
